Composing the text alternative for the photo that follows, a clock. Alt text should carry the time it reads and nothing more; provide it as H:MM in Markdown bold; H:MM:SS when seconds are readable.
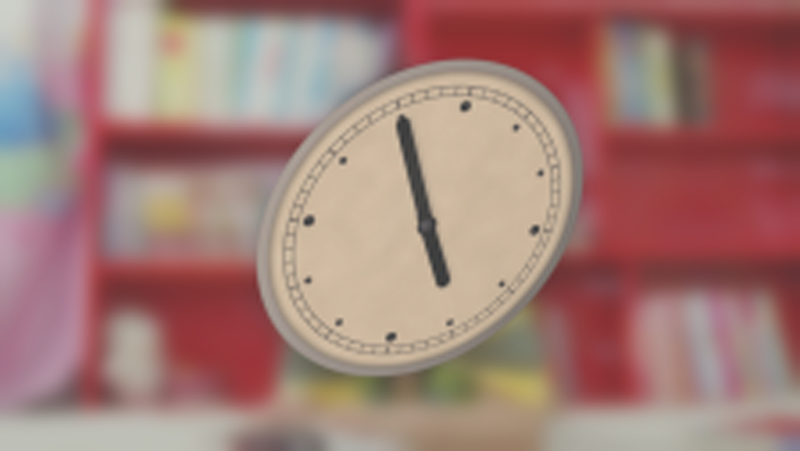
**4:55**
